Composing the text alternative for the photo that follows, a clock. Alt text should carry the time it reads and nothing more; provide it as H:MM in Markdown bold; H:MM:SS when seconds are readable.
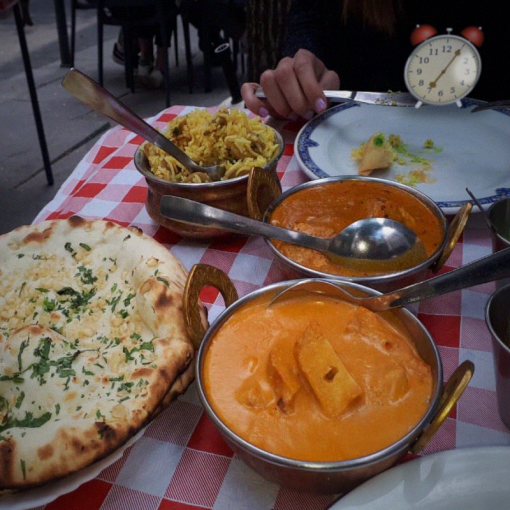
**7:05**
